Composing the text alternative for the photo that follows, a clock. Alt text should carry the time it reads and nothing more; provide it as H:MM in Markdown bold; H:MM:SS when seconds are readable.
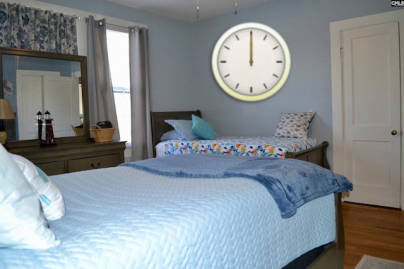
**12:00**
